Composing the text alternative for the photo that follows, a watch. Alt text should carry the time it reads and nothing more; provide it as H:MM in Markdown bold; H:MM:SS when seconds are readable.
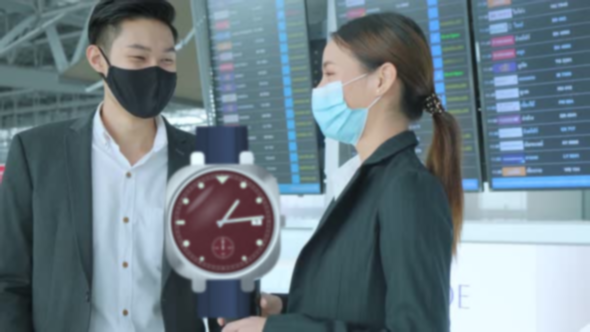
**1:14**
